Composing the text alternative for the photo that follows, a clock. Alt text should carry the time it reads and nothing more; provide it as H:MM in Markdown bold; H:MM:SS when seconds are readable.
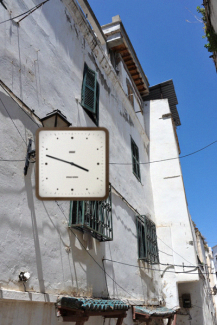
**3:48**
